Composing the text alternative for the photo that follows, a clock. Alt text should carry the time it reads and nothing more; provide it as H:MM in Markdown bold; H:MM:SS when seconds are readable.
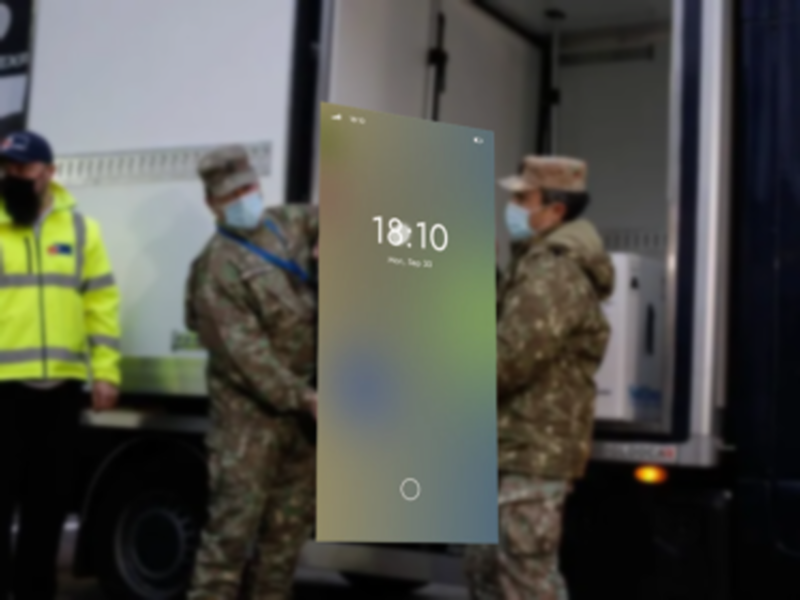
**18:10**
